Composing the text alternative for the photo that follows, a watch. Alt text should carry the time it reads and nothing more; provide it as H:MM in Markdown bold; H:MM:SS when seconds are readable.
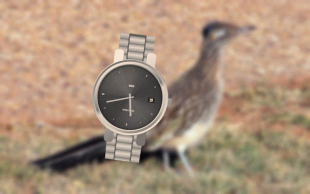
**5:42**
